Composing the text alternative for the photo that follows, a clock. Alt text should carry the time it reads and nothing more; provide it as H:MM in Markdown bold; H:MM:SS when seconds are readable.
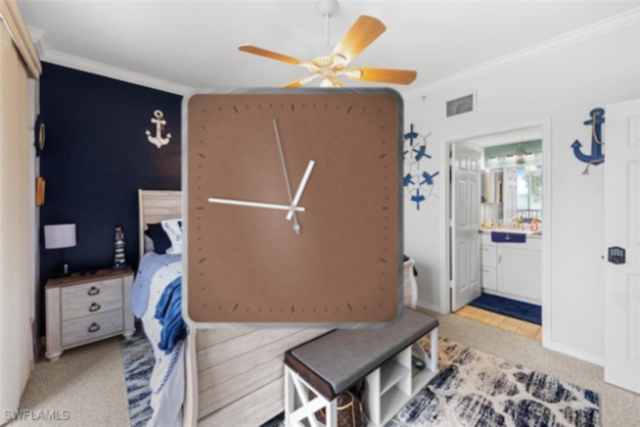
**12:45:58**
